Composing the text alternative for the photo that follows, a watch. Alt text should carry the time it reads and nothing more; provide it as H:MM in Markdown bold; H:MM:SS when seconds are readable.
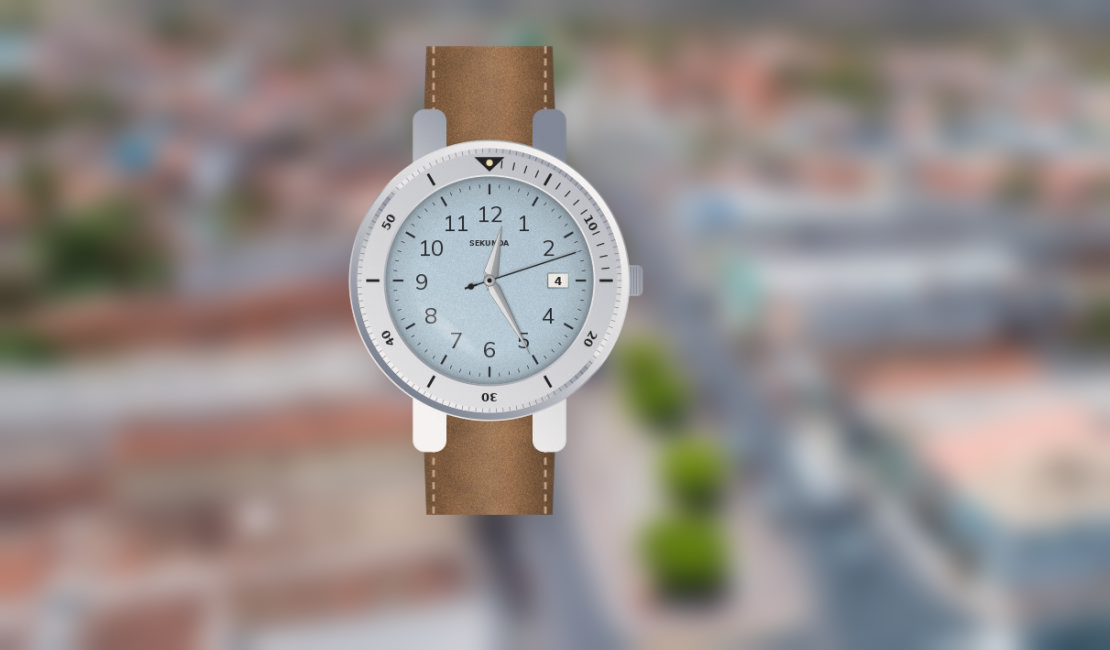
**12:25:12**
